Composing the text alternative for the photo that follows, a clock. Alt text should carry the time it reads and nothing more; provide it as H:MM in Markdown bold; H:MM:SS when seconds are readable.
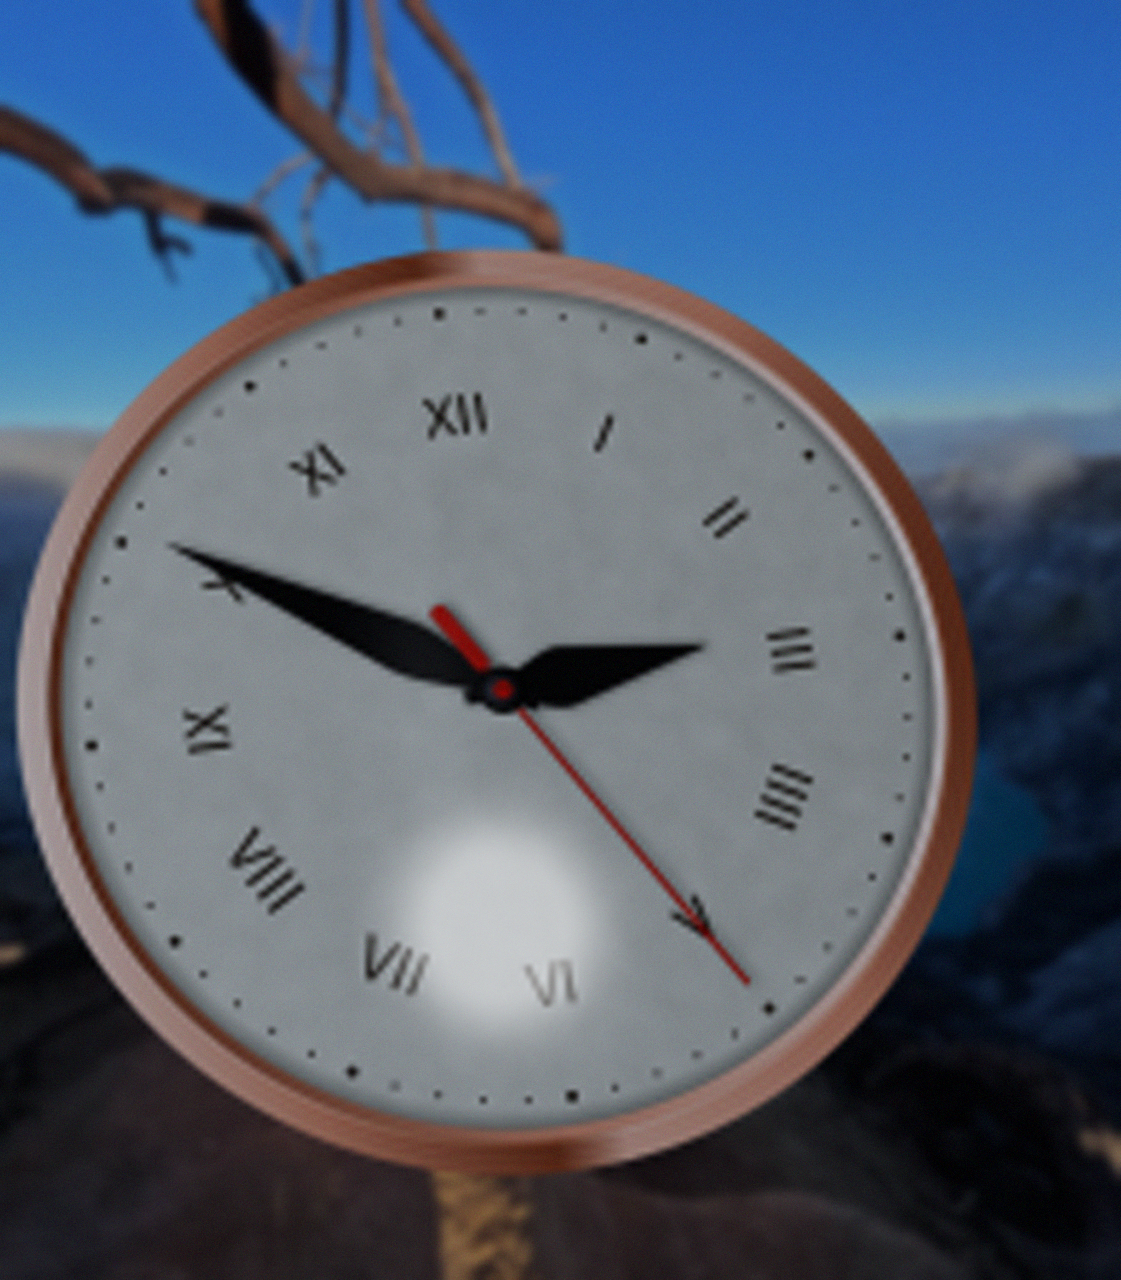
**2:50:25**
